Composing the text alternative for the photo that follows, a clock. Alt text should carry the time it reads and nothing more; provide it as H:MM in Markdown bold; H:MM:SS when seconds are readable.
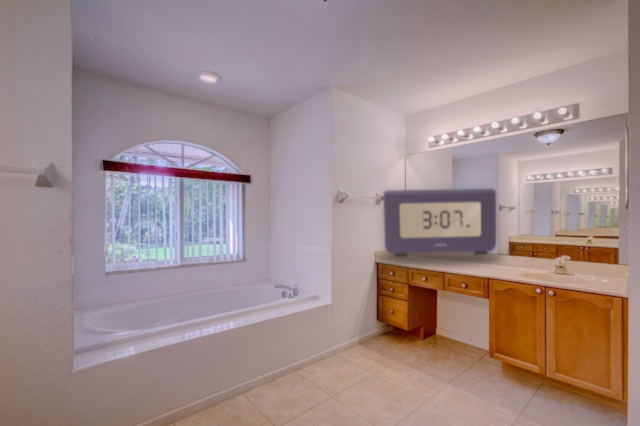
**3:07**
